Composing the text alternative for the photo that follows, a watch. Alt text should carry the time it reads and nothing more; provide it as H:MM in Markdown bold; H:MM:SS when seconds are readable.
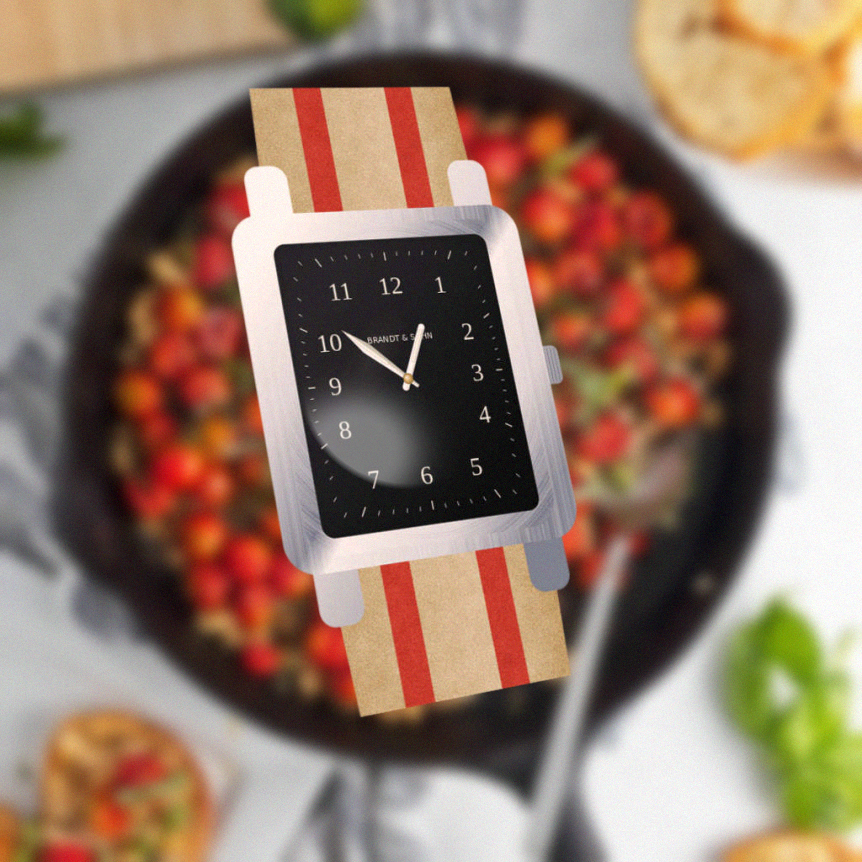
**12:52**
